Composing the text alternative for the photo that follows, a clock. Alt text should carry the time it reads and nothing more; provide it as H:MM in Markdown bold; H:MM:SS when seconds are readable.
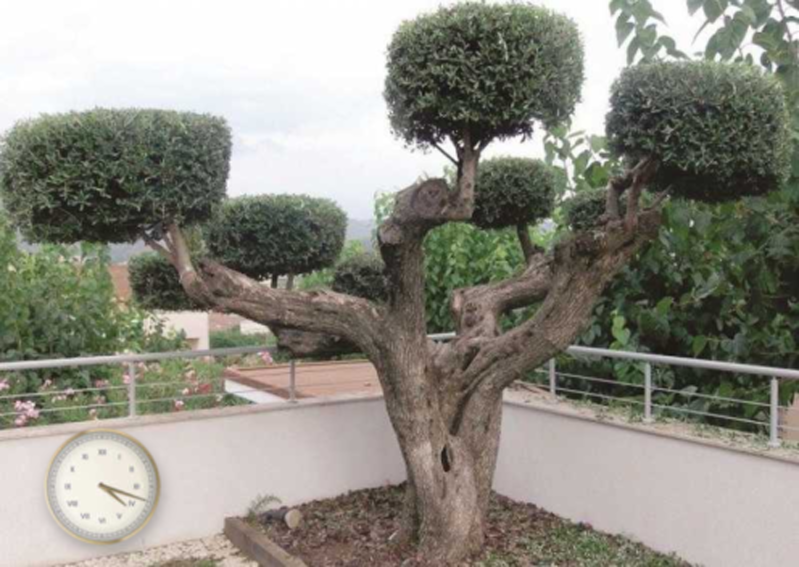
**4:18**
